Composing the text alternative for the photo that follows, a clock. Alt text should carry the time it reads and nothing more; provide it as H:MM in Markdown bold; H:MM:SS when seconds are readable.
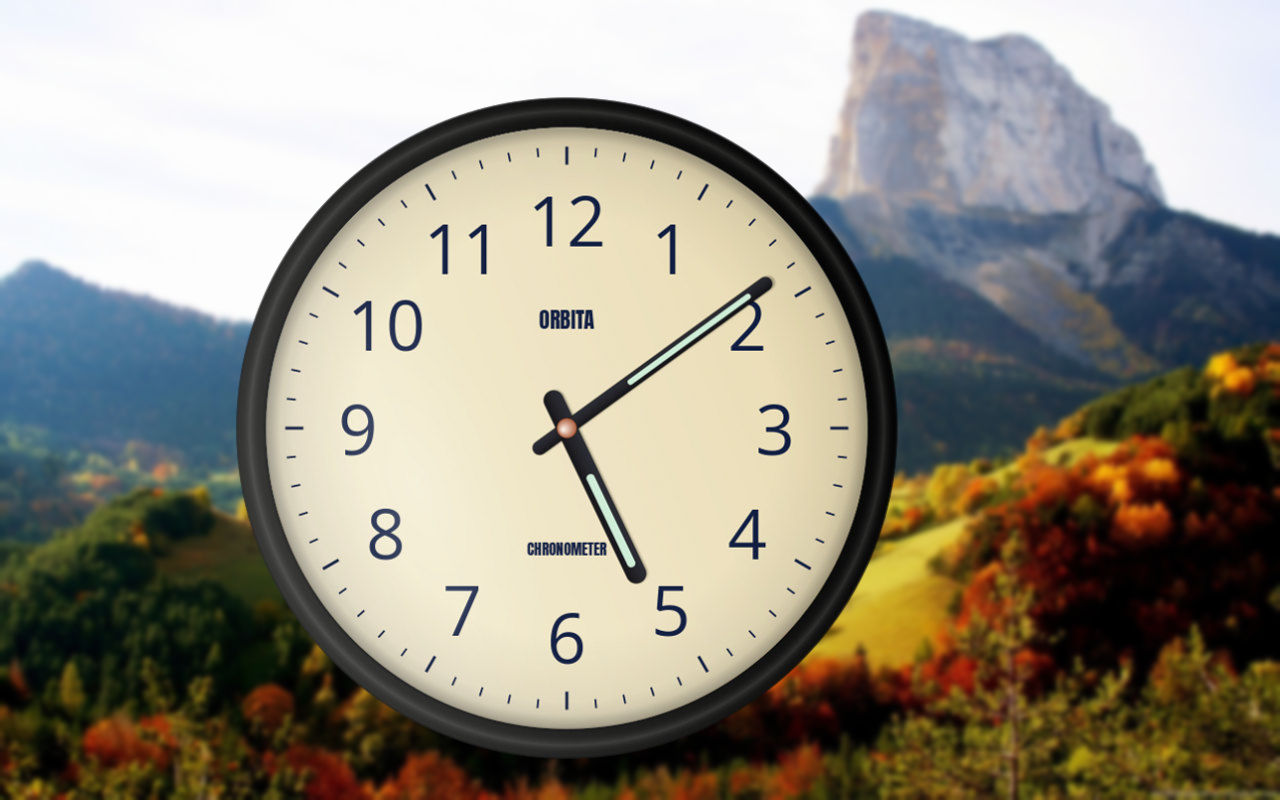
**5:09**
